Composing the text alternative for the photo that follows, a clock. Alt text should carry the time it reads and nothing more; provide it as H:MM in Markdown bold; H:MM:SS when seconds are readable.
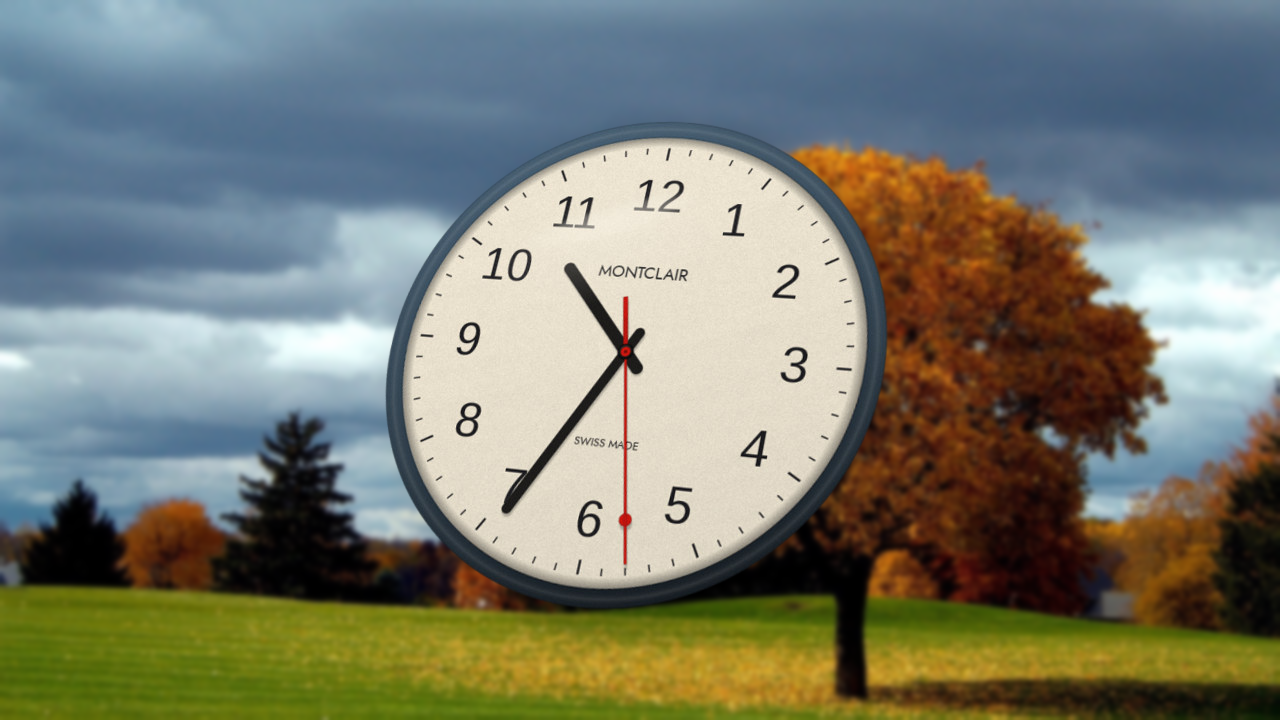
**10:34:28**
